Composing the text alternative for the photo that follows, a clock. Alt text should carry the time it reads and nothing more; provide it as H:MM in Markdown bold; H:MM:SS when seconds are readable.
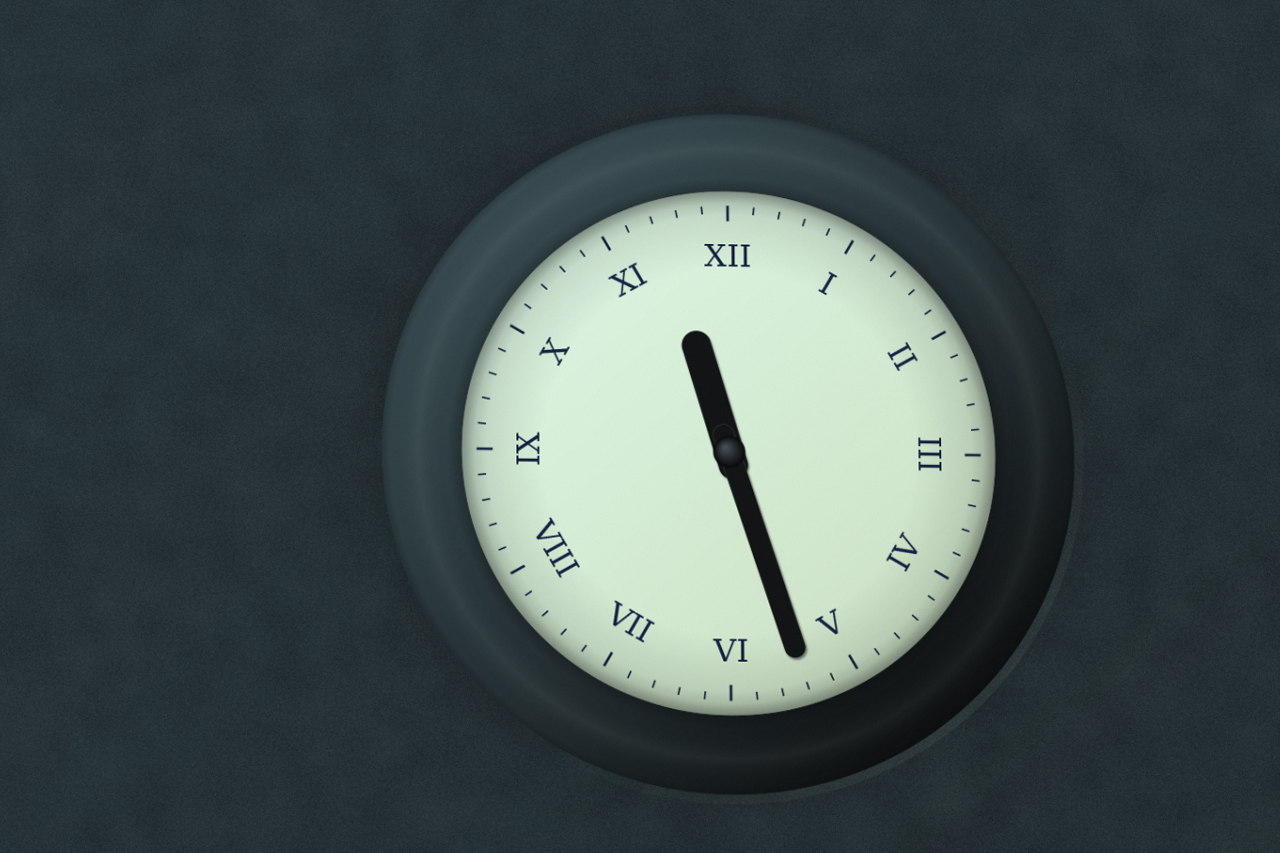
**11:27**
